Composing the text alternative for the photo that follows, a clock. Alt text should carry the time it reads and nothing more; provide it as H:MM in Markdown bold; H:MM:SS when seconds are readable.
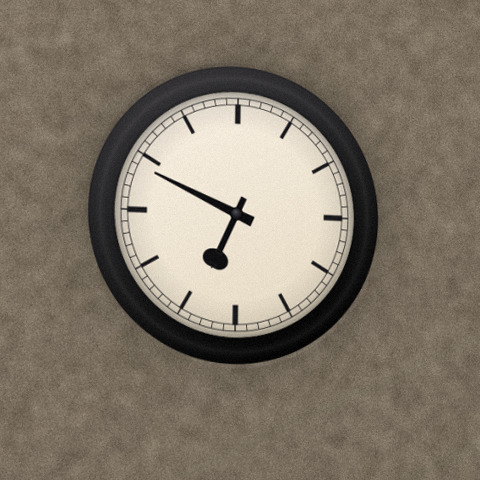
**6:49**
